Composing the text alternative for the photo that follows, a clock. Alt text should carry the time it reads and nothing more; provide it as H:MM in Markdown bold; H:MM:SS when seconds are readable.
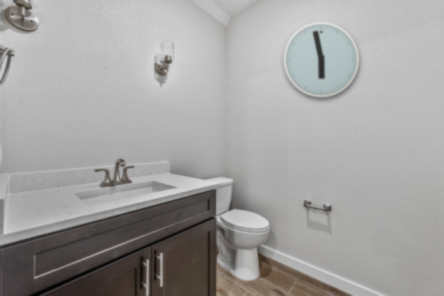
**5:58**
